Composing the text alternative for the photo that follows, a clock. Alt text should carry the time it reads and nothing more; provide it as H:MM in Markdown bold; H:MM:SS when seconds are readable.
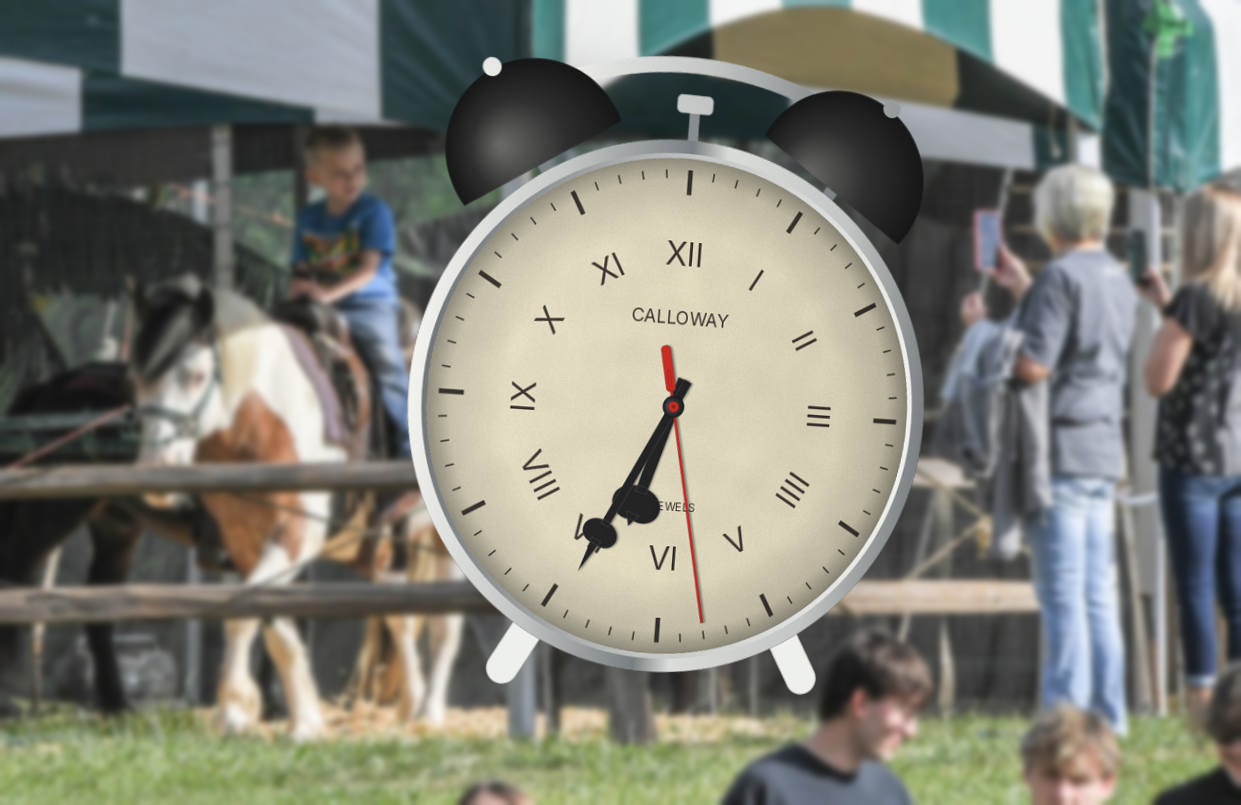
**6:34:28**
